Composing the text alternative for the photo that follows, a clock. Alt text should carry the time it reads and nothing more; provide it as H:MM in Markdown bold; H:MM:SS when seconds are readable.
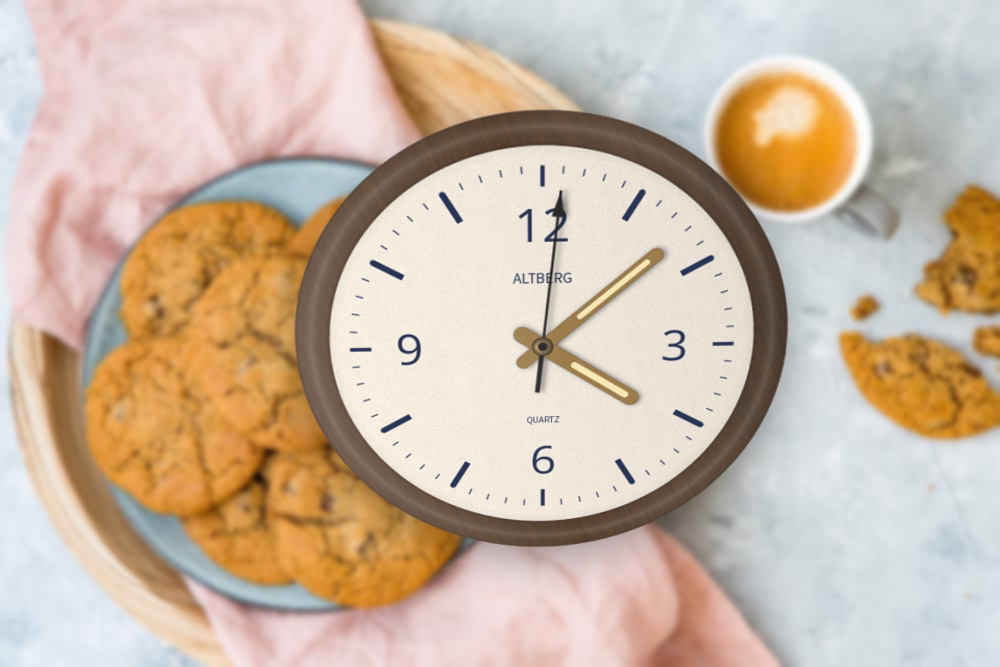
**4:08:01**
